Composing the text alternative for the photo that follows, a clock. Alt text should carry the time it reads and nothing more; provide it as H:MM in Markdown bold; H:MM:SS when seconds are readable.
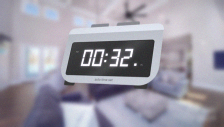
**0:32**
